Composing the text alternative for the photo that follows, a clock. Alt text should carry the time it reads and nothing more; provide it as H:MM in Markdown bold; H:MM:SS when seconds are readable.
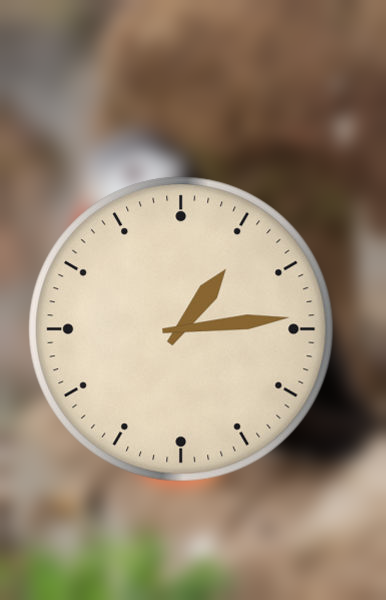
**1:14**
